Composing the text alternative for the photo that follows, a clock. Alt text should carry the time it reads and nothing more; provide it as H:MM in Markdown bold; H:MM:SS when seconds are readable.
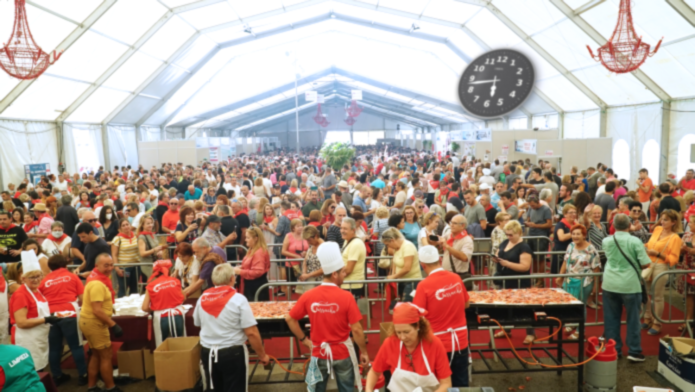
**5:43**
